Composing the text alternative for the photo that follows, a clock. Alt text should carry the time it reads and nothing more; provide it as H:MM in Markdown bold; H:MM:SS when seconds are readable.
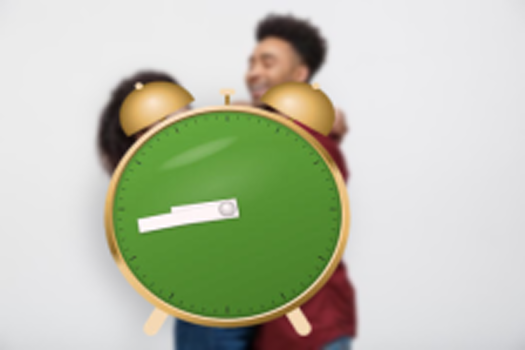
**8:43**
